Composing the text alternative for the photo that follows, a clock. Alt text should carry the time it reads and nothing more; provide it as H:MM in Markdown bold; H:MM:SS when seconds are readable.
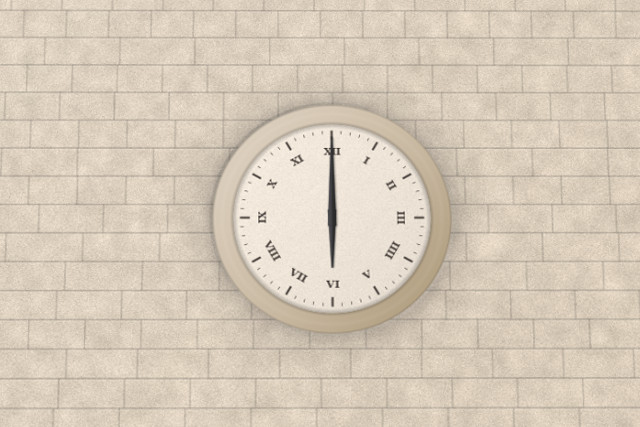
**6:00**
